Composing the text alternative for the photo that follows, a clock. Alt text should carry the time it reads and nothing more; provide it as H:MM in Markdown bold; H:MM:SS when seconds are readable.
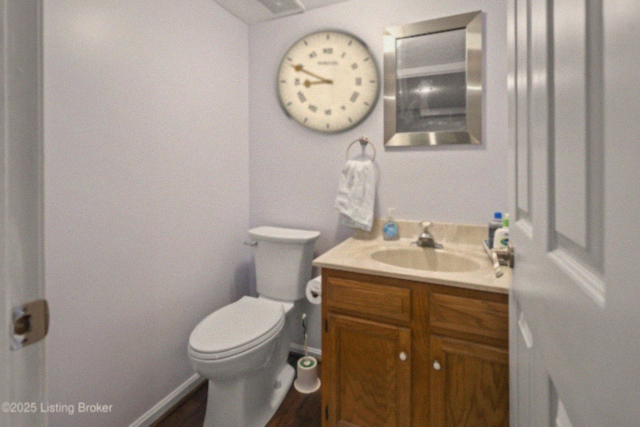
**8:49**
